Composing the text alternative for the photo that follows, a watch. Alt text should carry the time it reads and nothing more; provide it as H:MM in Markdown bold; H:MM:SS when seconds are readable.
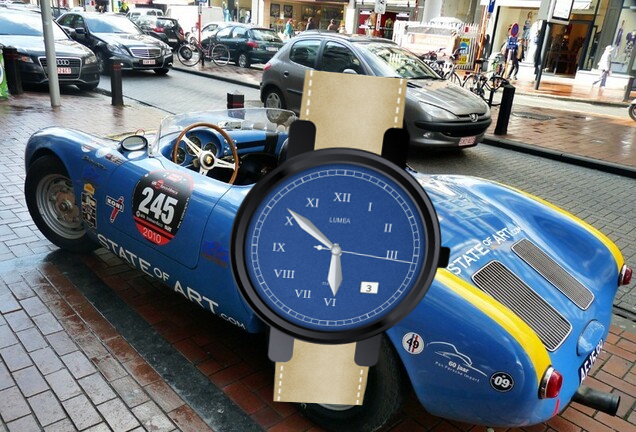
**5:51:16**
